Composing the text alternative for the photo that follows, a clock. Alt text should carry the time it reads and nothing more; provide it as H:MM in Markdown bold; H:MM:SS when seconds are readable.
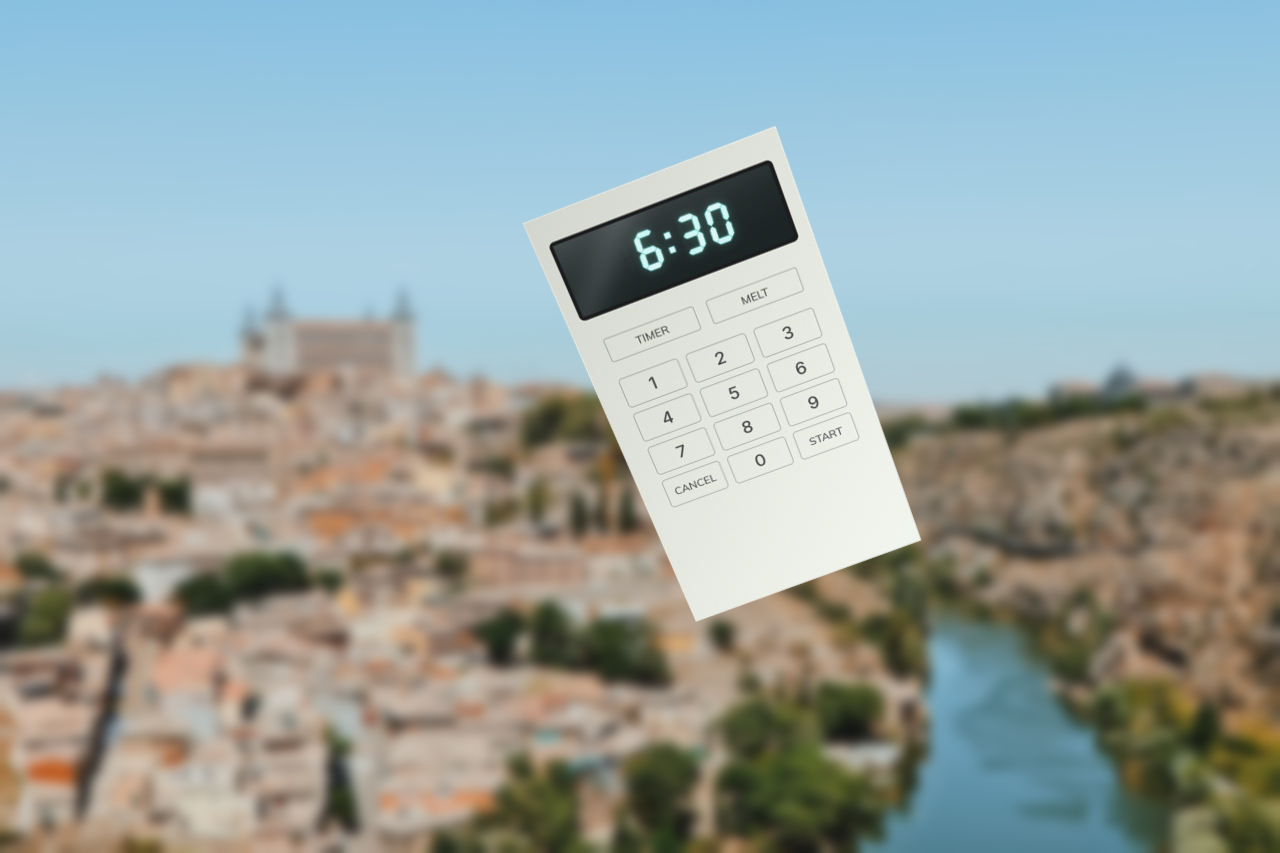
**6:30**
